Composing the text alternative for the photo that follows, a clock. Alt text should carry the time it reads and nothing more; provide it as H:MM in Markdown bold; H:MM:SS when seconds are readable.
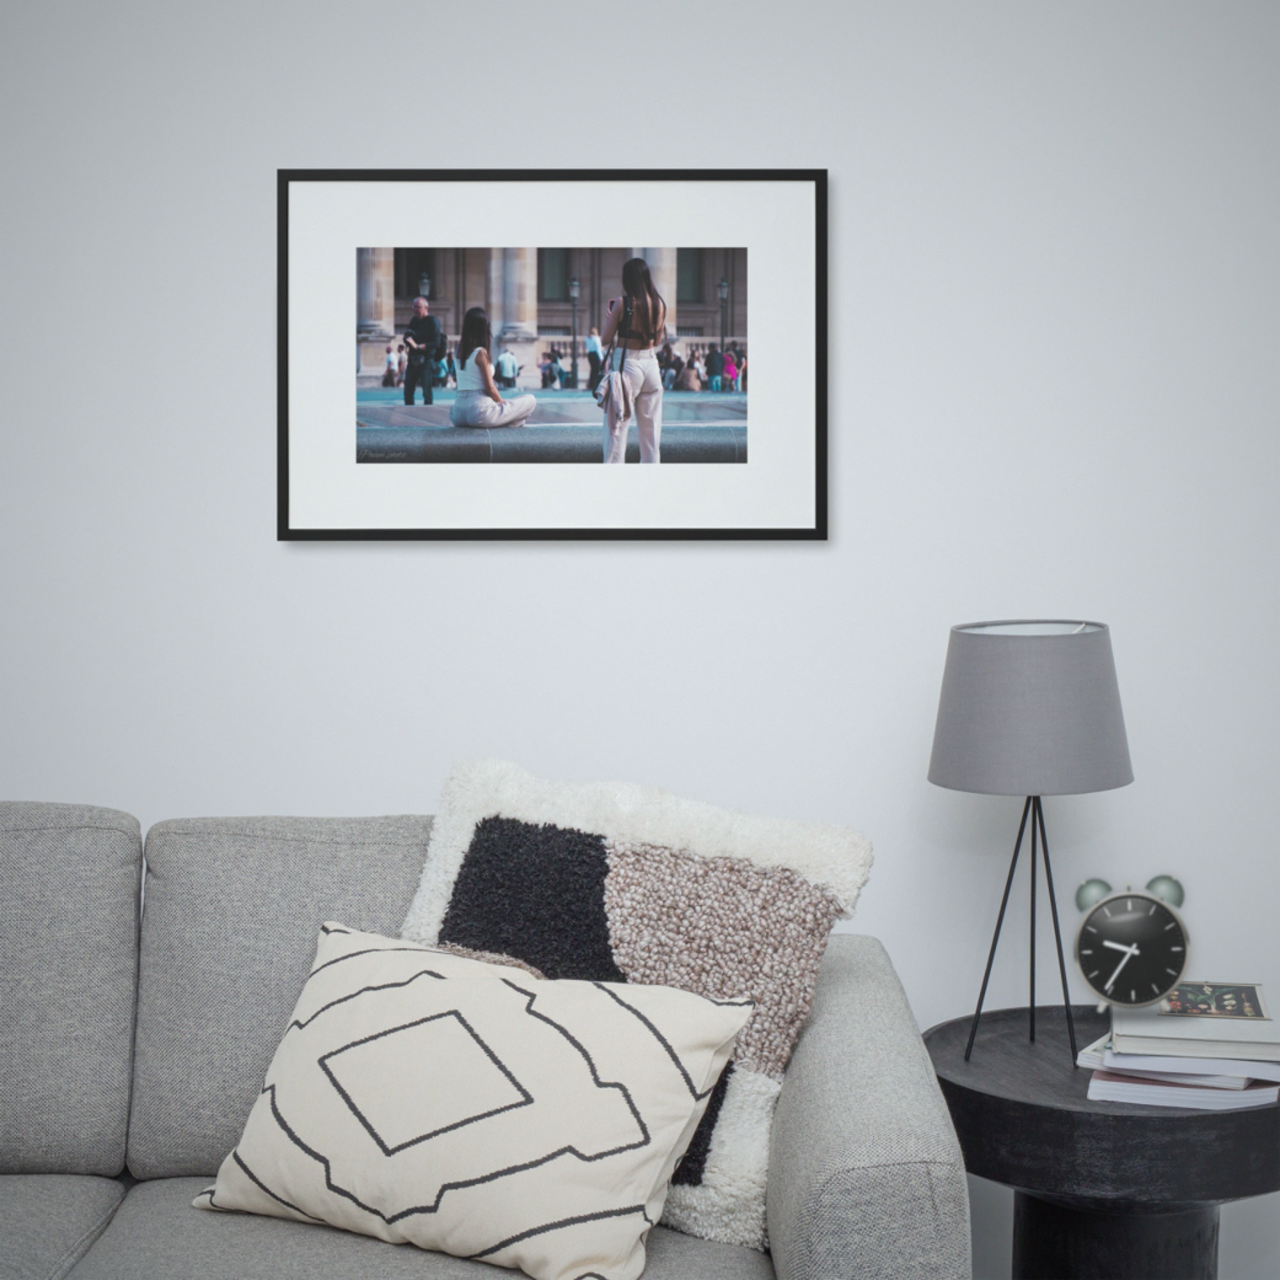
**9:36**
